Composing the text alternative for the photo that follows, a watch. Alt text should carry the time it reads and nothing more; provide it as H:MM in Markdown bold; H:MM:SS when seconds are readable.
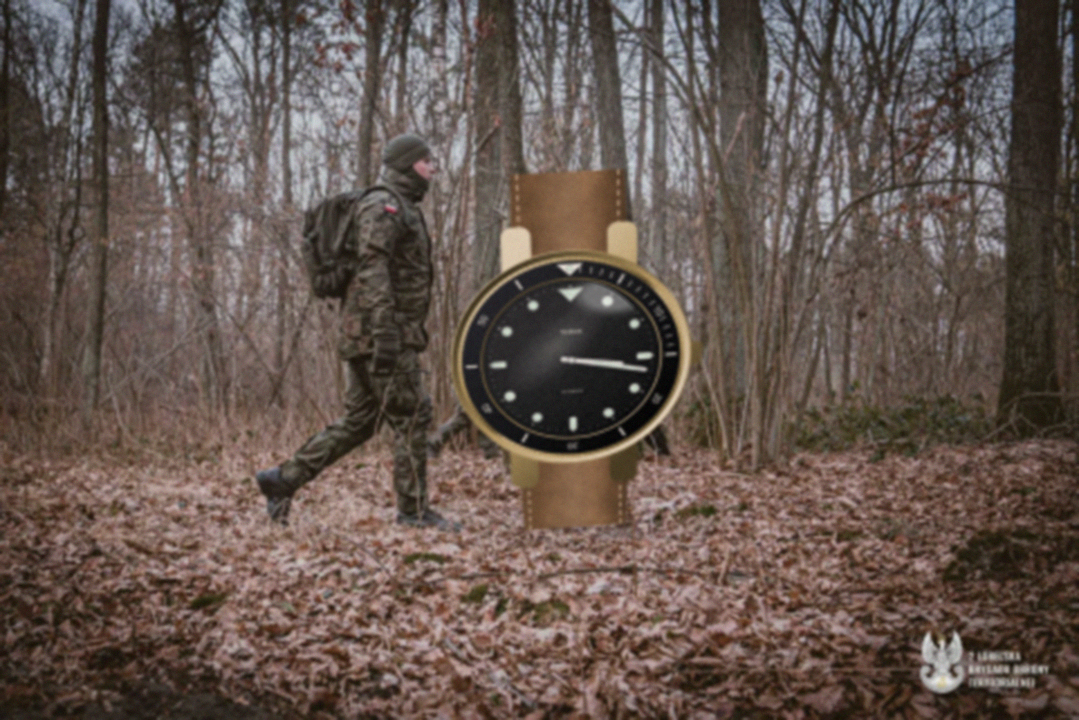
**3:17**
